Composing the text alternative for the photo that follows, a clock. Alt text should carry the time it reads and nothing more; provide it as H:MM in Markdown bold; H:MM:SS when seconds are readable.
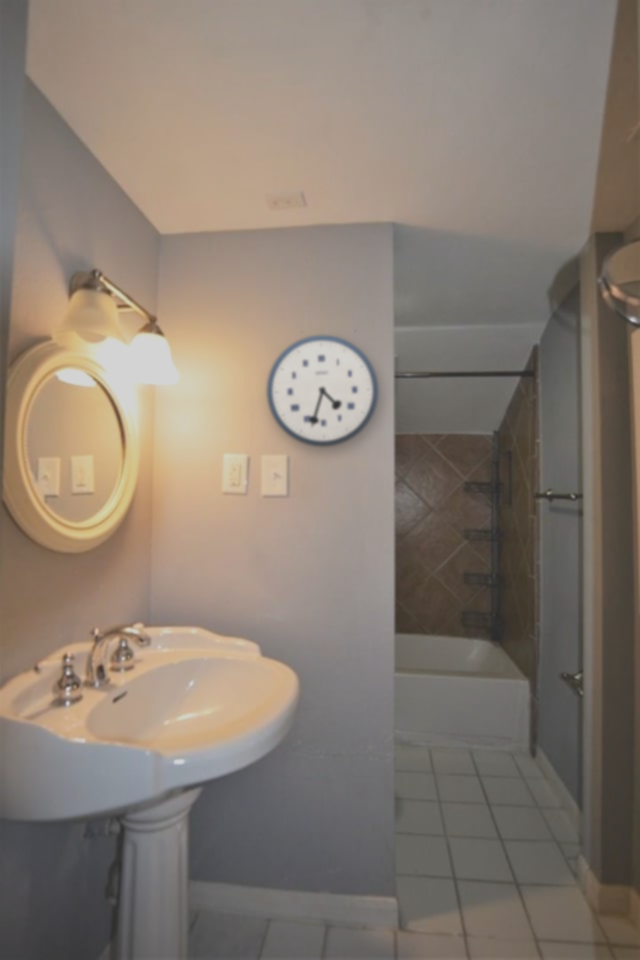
**4:33**
